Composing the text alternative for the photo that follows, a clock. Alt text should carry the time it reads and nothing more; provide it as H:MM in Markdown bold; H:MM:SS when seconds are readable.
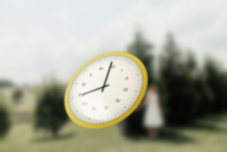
**7:59**
